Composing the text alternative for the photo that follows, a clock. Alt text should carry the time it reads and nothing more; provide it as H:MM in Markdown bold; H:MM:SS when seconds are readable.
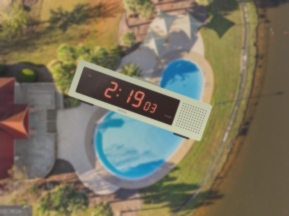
**2:19:03**
